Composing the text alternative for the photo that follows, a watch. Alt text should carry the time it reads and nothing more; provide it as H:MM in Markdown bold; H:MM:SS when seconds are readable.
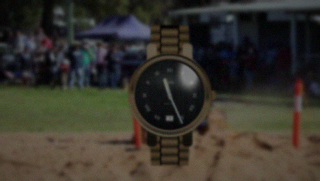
**11:26**
